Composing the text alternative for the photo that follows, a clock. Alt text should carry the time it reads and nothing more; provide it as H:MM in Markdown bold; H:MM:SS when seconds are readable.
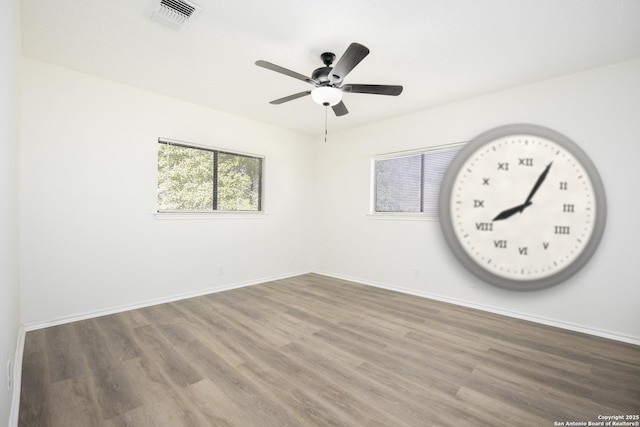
**8:05**
